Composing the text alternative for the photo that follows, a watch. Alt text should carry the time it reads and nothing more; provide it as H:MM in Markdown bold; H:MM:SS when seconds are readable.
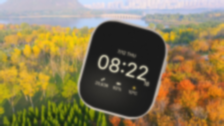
**8:22**
